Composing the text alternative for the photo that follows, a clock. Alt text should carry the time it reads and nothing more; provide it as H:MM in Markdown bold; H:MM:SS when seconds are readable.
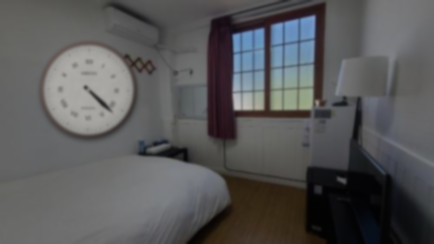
**4:22**
